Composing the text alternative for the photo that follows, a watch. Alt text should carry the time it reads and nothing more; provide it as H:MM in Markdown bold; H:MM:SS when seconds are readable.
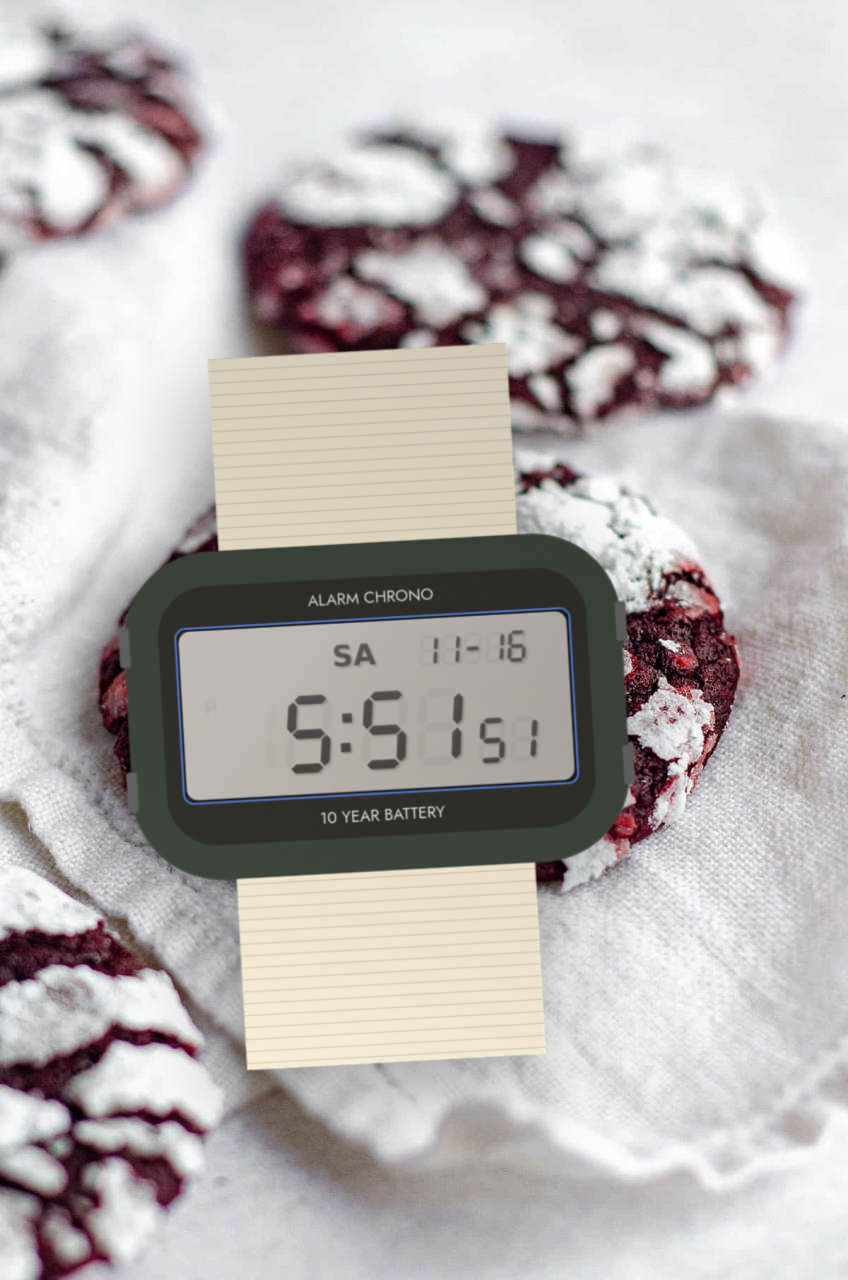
**5:51:51**
